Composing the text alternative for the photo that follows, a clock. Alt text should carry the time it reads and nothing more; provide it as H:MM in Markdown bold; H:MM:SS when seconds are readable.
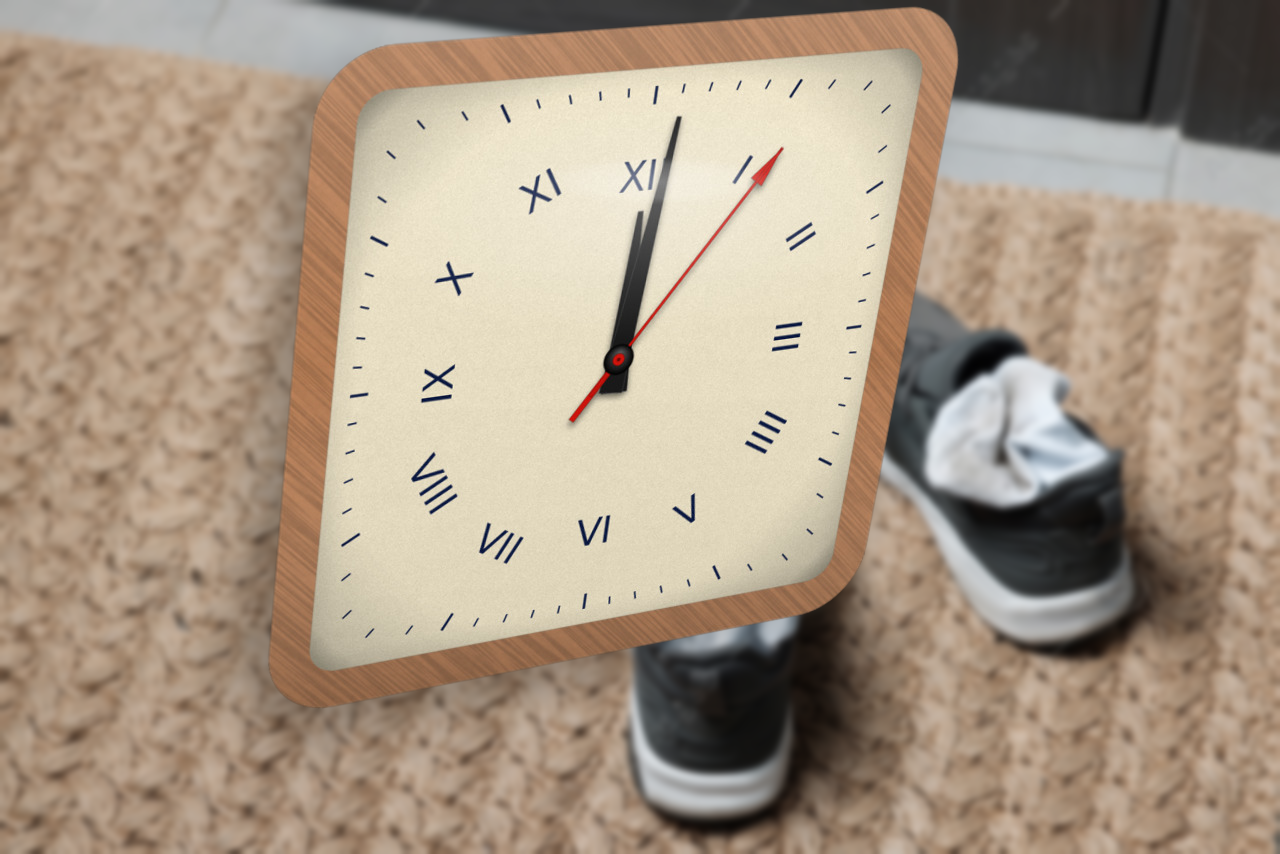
**12:01:06**
